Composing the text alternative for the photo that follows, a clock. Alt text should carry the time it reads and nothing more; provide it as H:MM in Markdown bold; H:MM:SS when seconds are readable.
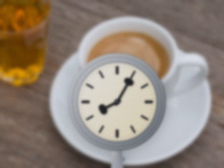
**8:05**
